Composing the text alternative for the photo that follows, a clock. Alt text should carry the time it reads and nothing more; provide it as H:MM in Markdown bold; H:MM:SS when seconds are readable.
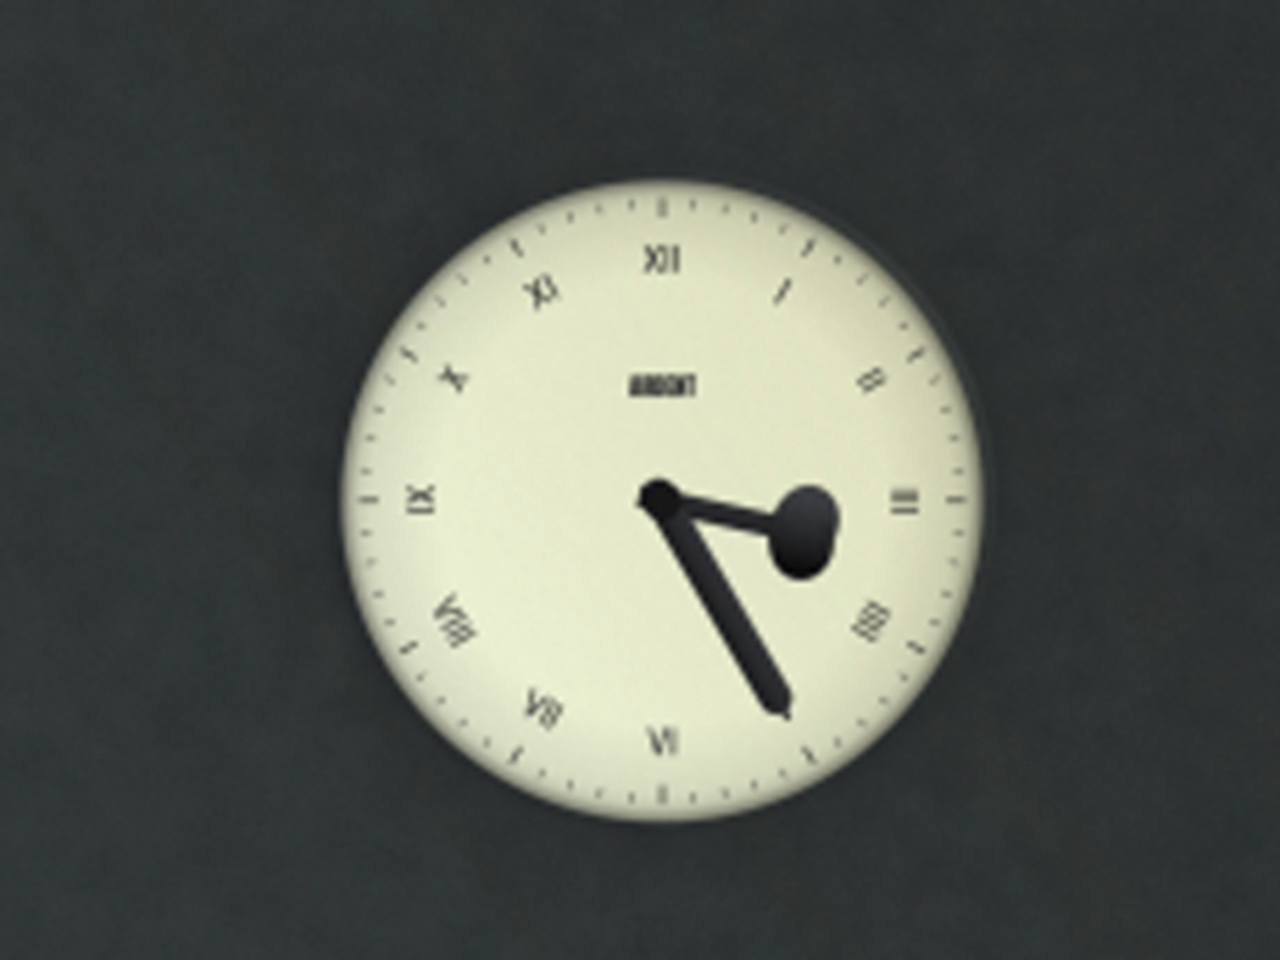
**3:25**
